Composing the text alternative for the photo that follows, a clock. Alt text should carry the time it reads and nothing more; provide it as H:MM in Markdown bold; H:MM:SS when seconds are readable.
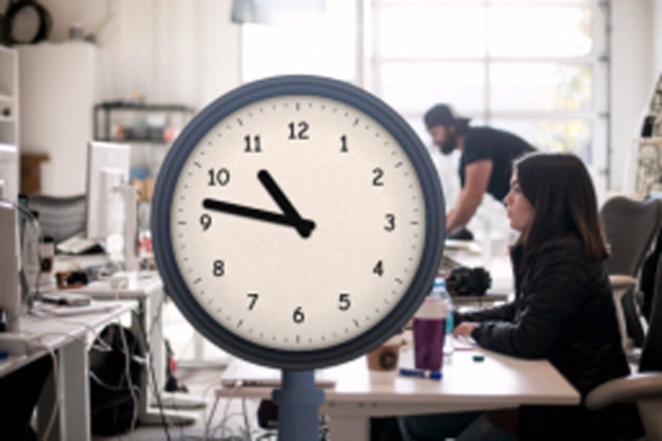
**10:47**
